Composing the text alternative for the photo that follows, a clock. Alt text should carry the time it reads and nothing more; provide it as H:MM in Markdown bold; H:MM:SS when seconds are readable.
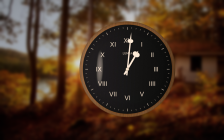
**1:01**
